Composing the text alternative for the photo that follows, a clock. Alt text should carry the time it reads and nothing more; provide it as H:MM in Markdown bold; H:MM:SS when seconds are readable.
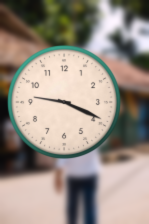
**9:19**
